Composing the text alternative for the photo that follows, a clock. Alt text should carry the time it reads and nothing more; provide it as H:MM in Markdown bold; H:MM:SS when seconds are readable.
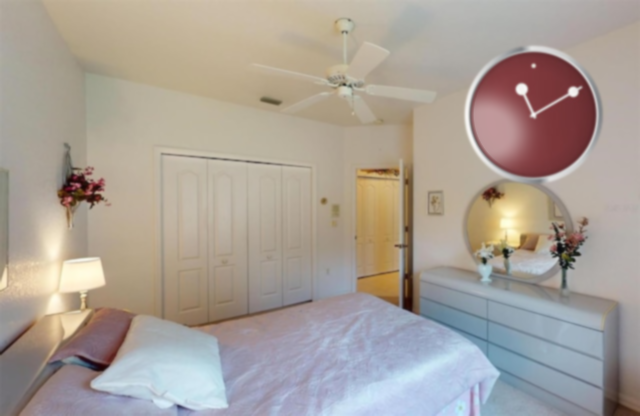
**11:10**
